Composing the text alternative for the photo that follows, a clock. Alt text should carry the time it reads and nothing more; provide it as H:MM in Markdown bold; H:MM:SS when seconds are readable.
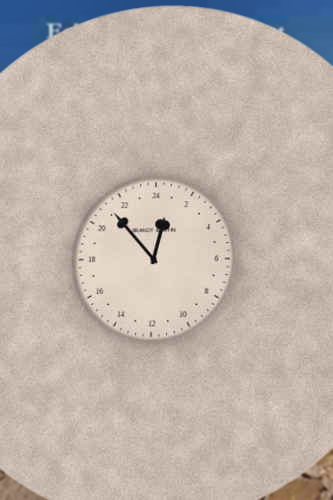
**0:53**
